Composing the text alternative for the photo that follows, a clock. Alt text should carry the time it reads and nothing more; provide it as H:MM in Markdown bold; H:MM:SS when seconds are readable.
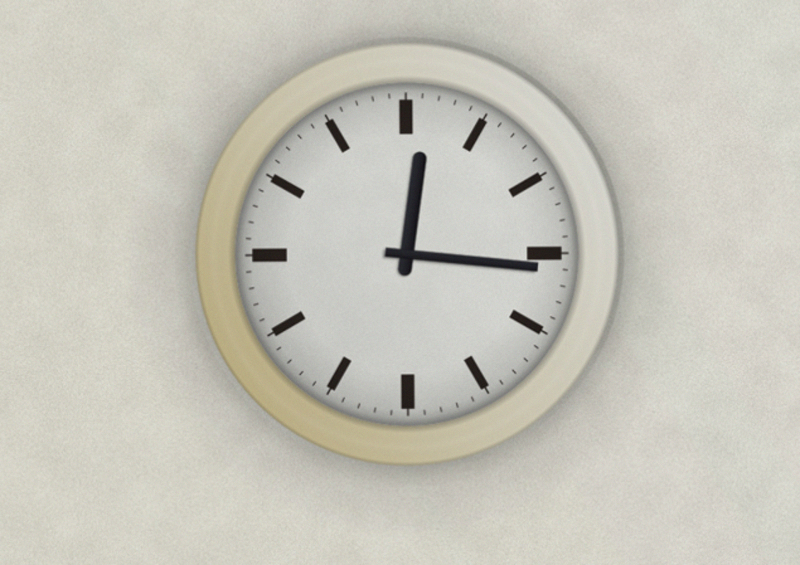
**12:16**
